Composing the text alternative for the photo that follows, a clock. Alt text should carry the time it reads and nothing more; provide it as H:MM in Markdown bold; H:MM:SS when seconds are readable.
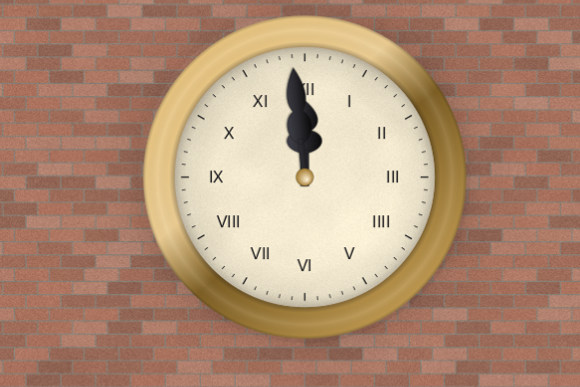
**11:59**
